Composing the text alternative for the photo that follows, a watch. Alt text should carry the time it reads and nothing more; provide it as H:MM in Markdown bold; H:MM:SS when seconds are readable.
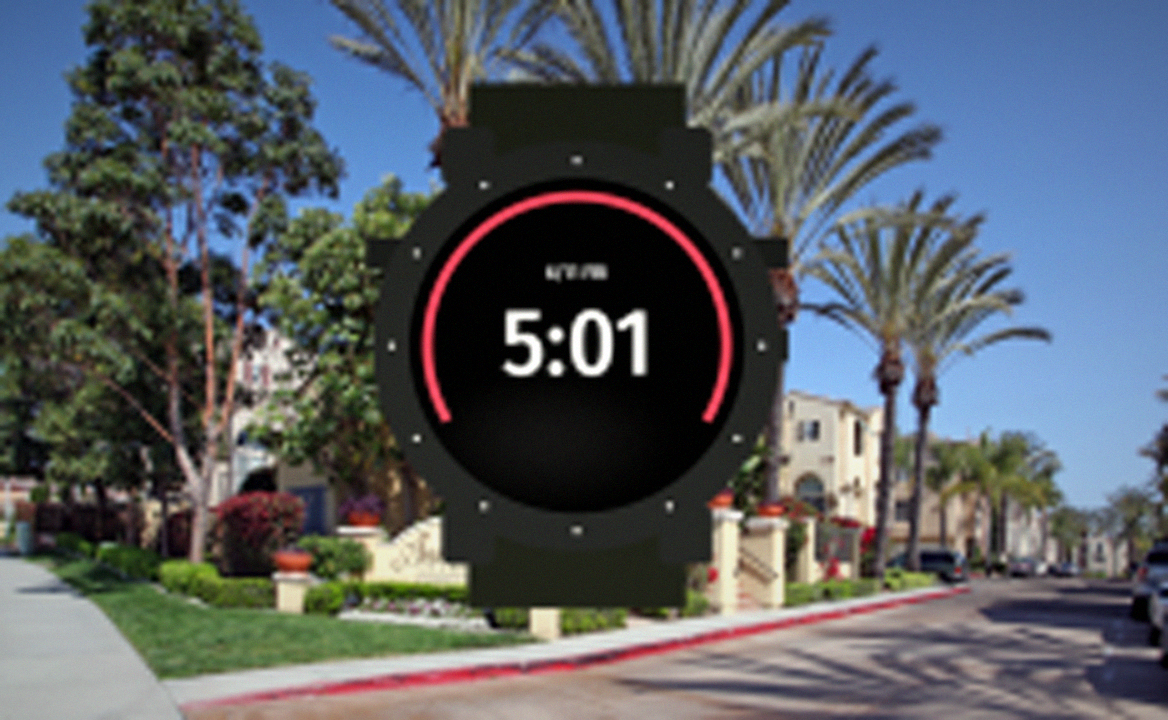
**5:01**
